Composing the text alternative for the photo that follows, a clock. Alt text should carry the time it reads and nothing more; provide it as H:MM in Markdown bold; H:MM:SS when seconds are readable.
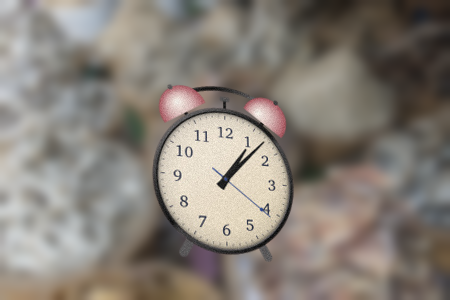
**1:07:21**
